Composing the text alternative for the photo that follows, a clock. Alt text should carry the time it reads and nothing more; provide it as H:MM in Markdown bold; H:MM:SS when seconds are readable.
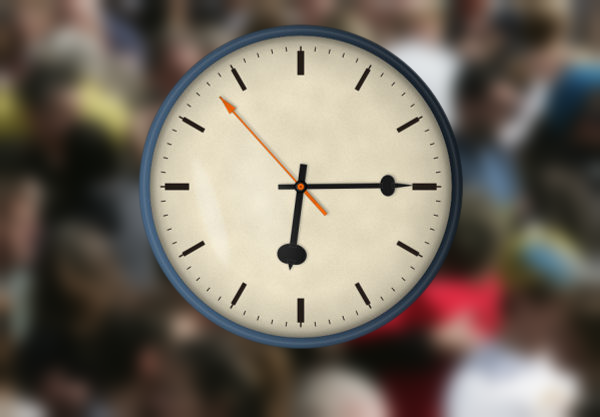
**6:14:53**
